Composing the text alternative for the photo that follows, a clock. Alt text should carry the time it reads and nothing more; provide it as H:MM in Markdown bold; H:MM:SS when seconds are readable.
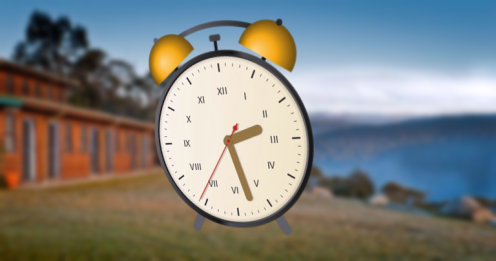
**2:27:36**
